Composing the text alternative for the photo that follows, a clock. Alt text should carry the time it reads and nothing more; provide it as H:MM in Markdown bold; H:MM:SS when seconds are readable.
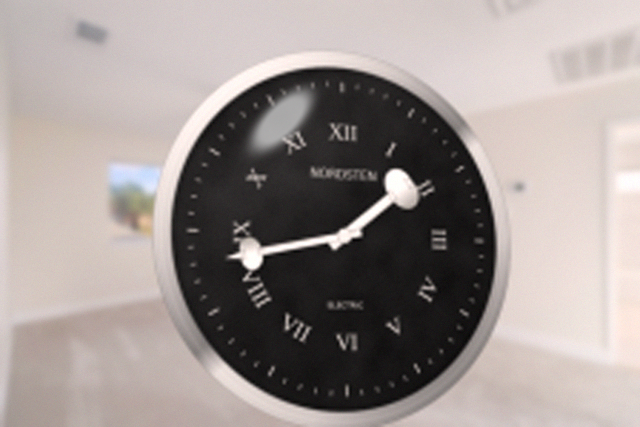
**1:43**
